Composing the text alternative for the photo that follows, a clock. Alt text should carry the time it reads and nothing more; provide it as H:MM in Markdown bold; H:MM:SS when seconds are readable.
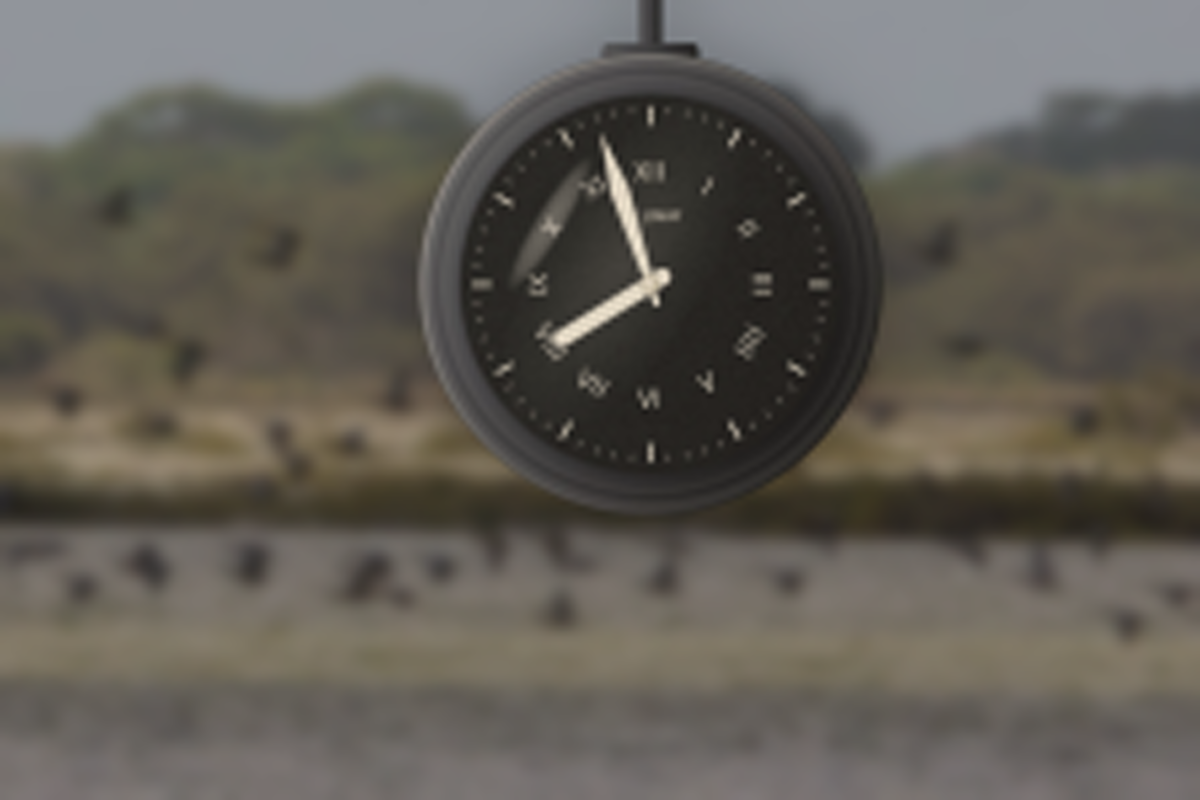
**7:57**
